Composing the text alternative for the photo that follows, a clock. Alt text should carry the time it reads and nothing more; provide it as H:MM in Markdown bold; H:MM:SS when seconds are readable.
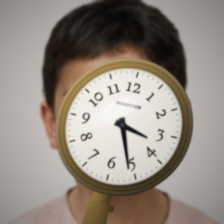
**3:26**
